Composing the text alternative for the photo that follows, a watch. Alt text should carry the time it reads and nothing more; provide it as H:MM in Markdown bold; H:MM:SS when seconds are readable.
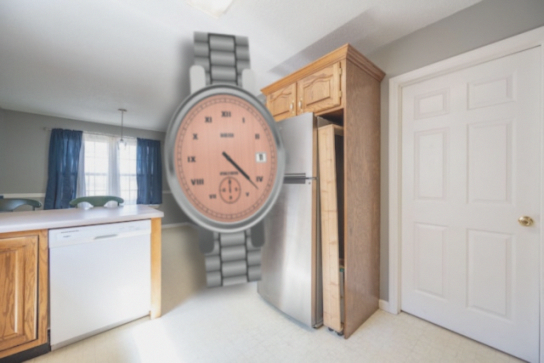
**4:22**
